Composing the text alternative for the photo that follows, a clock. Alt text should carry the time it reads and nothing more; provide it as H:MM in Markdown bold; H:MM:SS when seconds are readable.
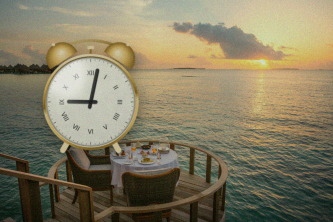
**9:02**
